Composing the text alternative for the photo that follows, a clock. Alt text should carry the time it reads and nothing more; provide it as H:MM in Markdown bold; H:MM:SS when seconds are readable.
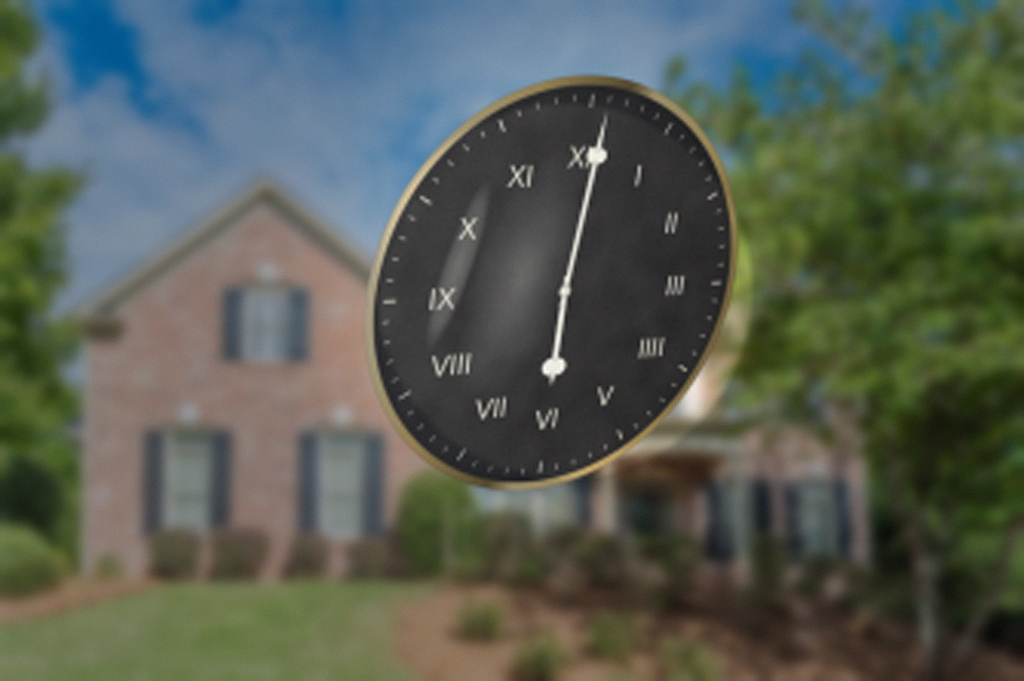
**6:01**
